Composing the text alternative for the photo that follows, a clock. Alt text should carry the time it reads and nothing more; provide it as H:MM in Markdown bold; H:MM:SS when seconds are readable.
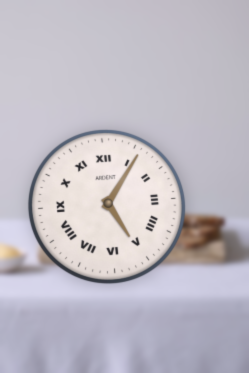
**5:06**
